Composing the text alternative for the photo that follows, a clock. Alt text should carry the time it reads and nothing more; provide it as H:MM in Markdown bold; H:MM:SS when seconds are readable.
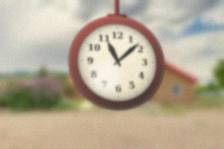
**11:08**
